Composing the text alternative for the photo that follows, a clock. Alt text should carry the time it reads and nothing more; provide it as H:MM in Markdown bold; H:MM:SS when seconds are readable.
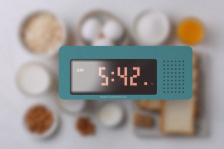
**5:42**
